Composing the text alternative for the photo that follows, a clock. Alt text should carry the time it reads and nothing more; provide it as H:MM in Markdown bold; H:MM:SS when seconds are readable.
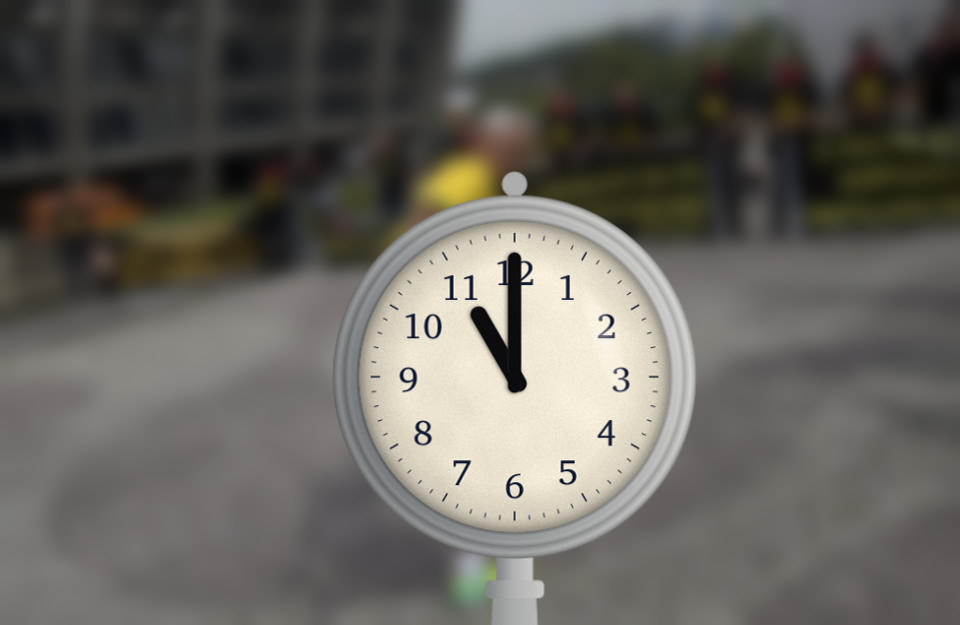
**11:00**
